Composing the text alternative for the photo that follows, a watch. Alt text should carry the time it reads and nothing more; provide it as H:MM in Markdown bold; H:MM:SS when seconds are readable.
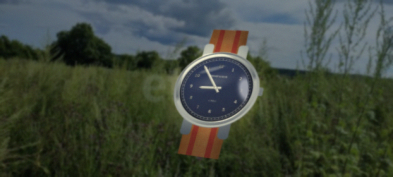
**8:54**
